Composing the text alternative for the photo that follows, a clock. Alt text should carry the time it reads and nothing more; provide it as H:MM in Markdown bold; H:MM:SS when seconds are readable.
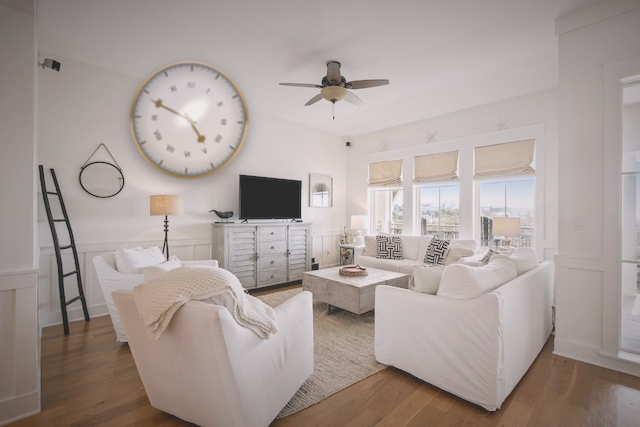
**4:49**
